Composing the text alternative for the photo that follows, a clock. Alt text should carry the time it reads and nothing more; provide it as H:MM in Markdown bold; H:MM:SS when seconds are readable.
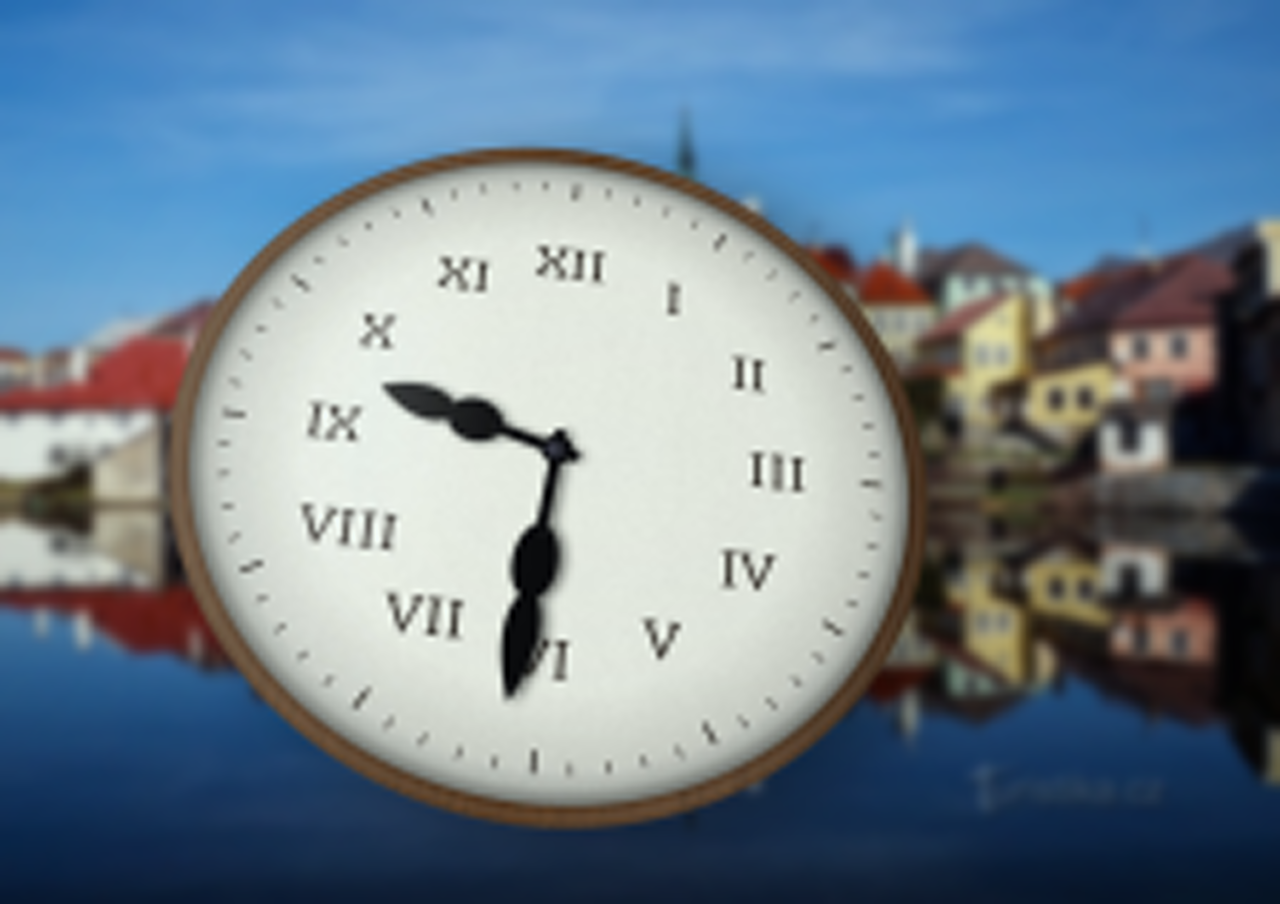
**9:31**
